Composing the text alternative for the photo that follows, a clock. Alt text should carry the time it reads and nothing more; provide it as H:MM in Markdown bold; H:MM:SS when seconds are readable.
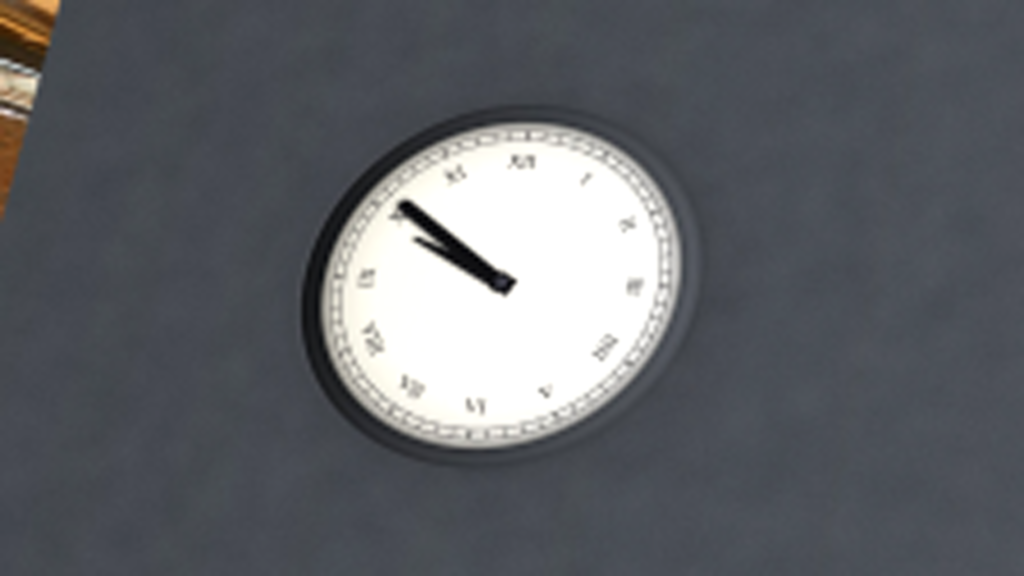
**9:51**
